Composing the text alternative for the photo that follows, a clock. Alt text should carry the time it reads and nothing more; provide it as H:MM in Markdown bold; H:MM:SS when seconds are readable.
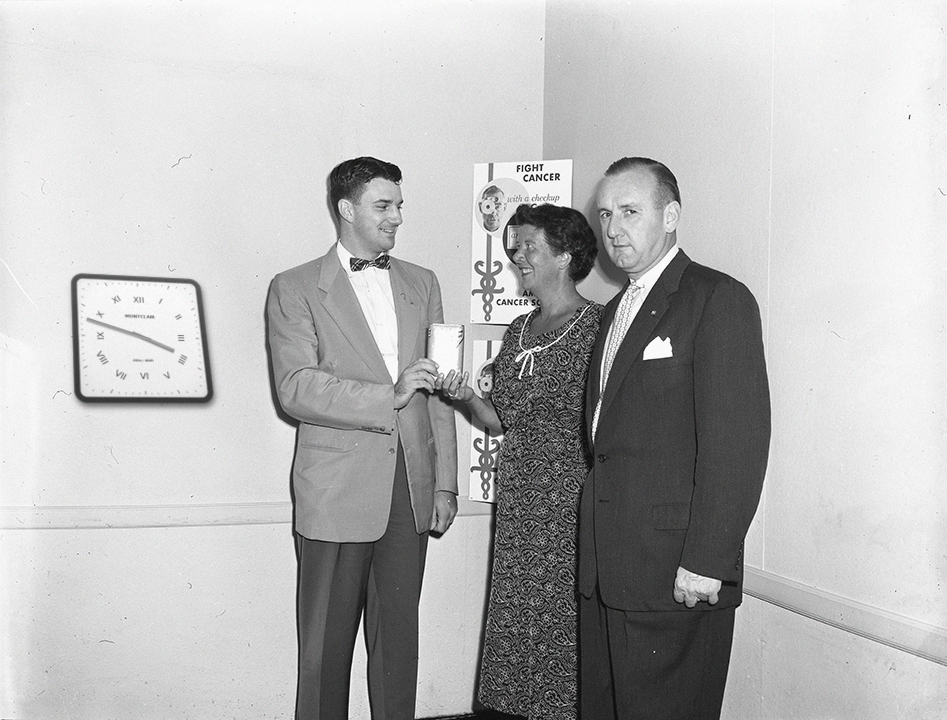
**3:48**
